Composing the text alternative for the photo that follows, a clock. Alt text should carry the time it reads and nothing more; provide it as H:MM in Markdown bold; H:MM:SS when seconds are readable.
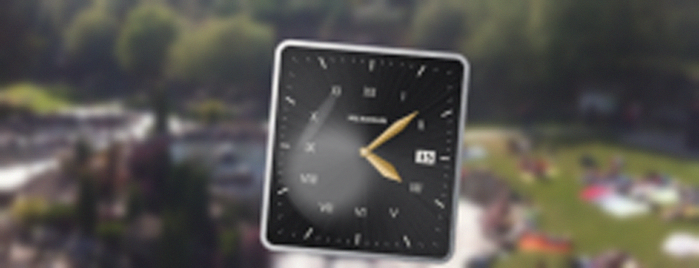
**4:08**
